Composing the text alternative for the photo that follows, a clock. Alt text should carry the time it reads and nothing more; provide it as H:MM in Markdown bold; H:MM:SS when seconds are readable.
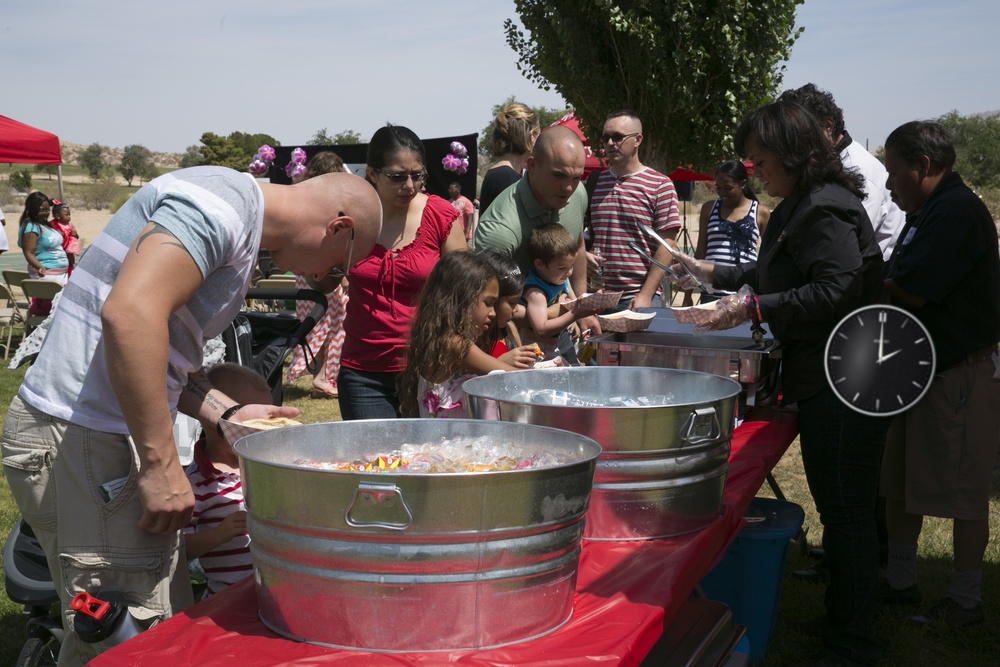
**2:00**
